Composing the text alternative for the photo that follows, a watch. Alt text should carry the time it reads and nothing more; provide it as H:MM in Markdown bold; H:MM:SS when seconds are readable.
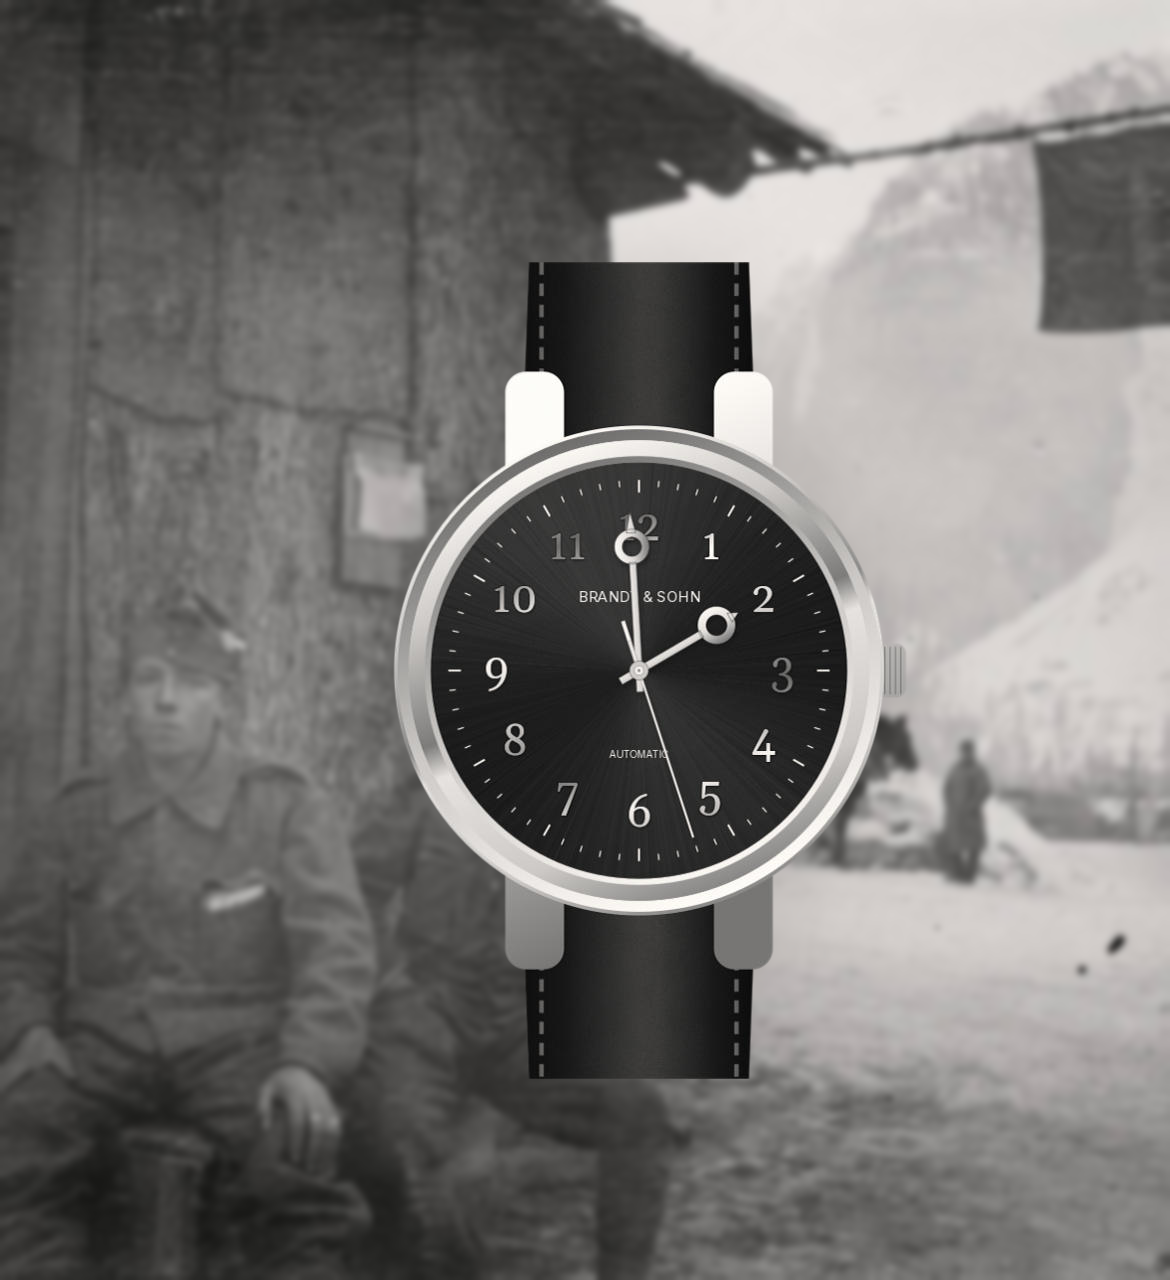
**1:59:27**
